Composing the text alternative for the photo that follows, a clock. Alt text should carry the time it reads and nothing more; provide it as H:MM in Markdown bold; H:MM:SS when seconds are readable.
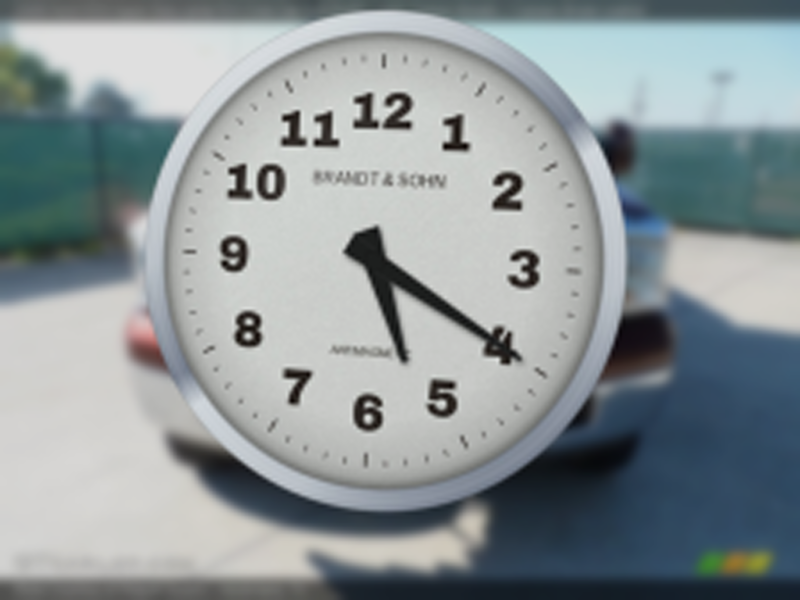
**5:20**
